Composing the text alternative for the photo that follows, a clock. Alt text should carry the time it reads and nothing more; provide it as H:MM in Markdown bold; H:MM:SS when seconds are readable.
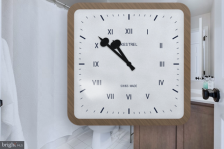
**10:52**
